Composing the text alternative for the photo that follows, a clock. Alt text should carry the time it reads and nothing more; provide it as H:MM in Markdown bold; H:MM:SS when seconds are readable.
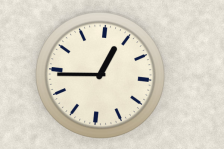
**12:44**
